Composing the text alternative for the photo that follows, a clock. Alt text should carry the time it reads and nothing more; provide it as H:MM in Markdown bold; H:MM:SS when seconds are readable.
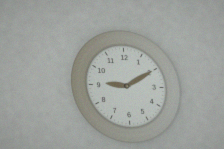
**9:10**
